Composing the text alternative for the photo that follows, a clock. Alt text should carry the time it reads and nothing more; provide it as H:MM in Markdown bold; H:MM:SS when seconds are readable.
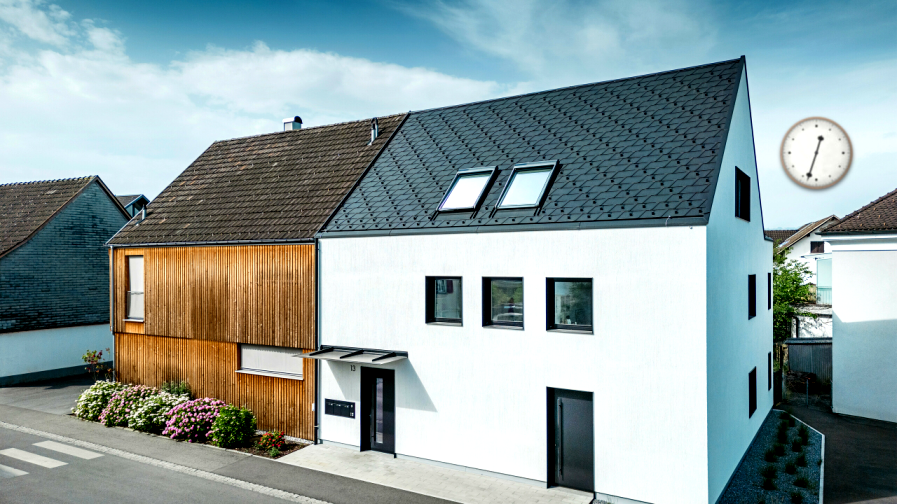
**12:33**
